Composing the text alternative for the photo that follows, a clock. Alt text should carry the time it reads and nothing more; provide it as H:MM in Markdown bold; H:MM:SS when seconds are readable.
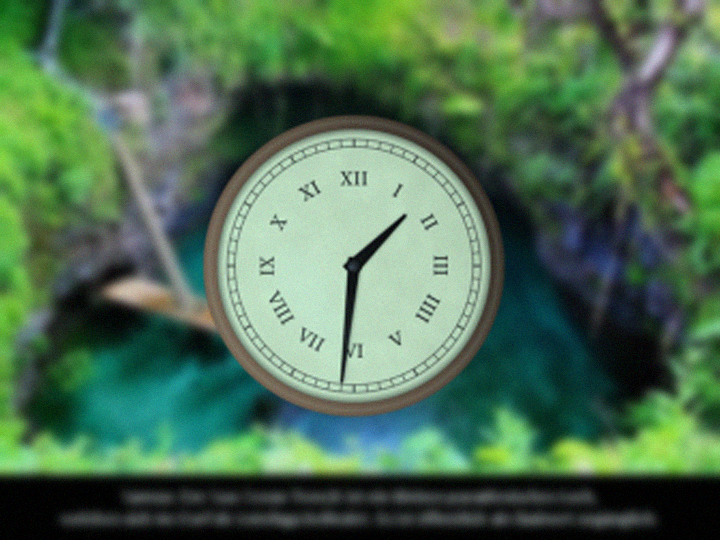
**1:31**
